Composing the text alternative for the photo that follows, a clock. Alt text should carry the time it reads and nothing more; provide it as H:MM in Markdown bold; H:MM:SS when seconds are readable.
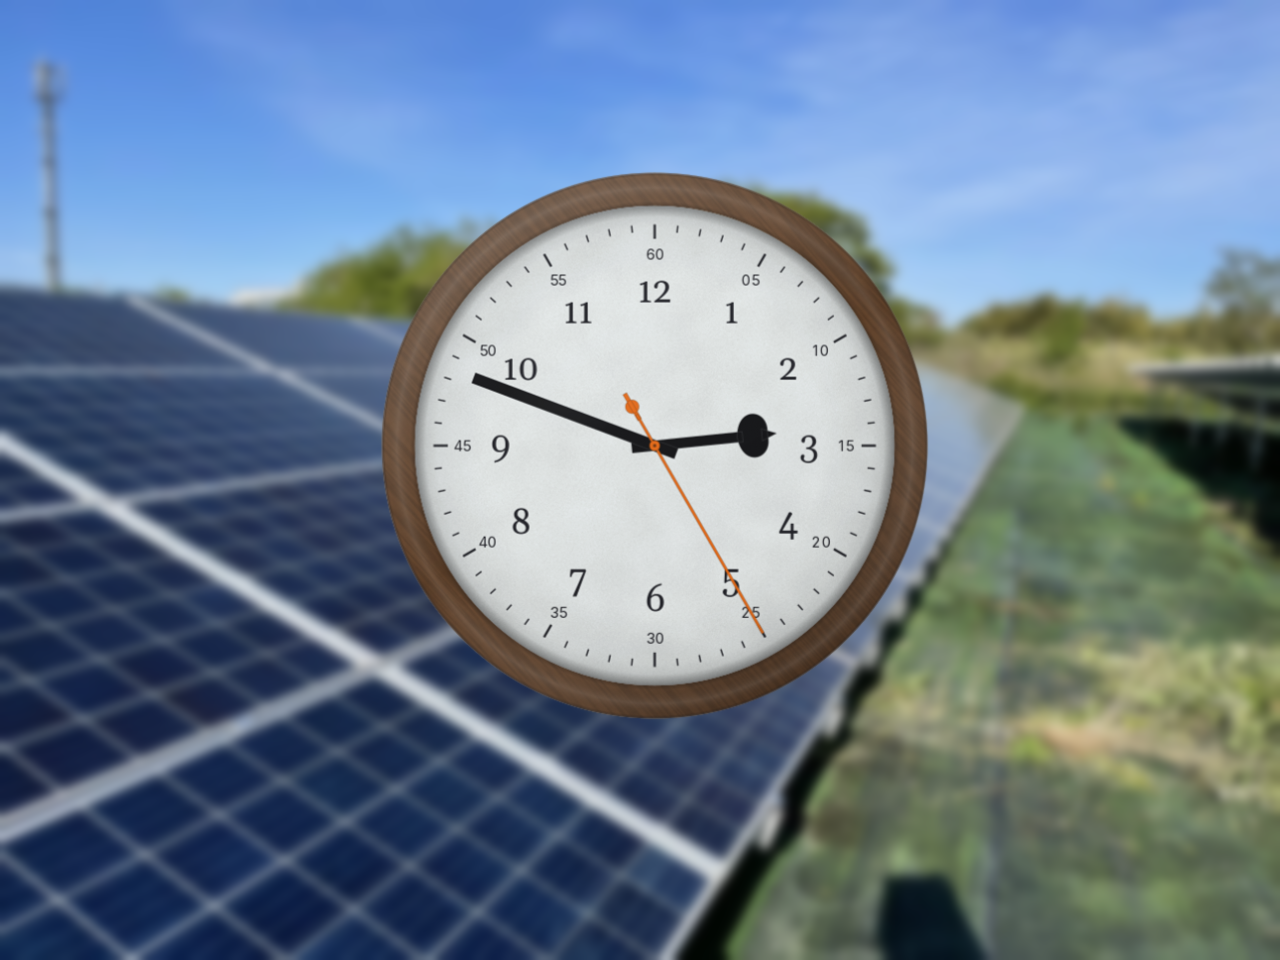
**2:48:25**
